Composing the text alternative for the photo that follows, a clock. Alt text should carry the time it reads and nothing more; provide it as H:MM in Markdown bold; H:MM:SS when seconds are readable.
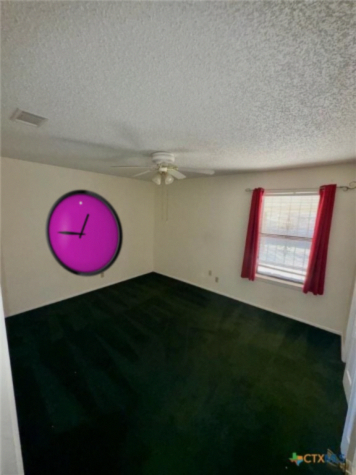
**12:45**
